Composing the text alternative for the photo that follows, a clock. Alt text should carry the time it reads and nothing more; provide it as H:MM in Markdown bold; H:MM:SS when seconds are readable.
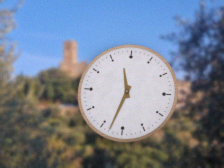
**11:33**
